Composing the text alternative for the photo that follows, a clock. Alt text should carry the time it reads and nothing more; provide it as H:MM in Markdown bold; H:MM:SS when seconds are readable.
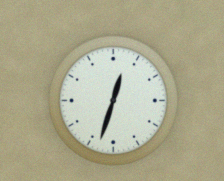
**12:33**
